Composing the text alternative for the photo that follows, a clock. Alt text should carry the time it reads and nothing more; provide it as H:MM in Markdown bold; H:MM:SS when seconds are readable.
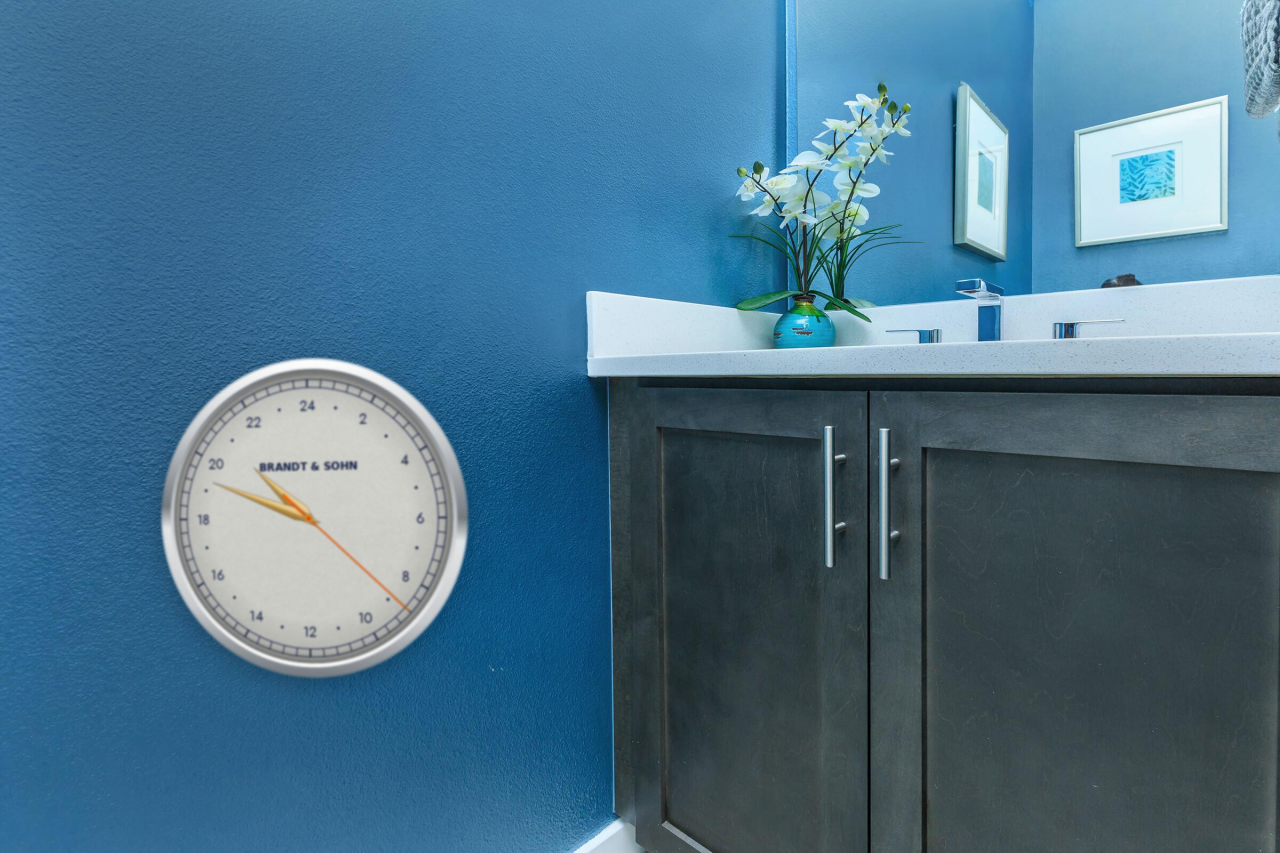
**20:48:22**
